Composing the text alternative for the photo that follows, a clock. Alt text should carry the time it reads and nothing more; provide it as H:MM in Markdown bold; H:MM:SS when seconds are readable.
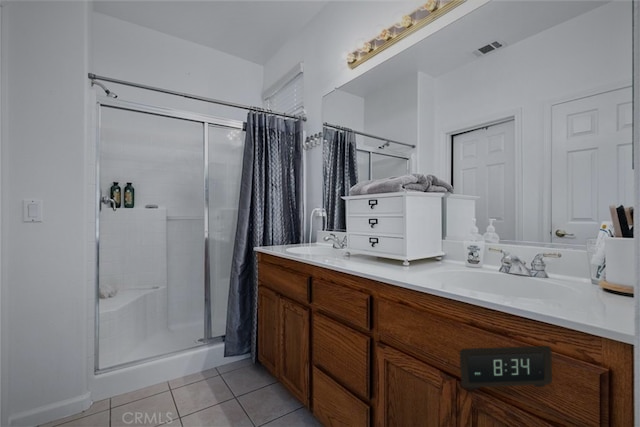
**8:34**
